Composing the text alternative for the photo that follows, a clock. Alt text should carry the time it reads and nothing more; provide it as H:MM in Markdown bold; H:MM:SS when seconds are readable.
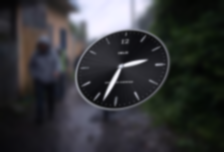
**2:33**
